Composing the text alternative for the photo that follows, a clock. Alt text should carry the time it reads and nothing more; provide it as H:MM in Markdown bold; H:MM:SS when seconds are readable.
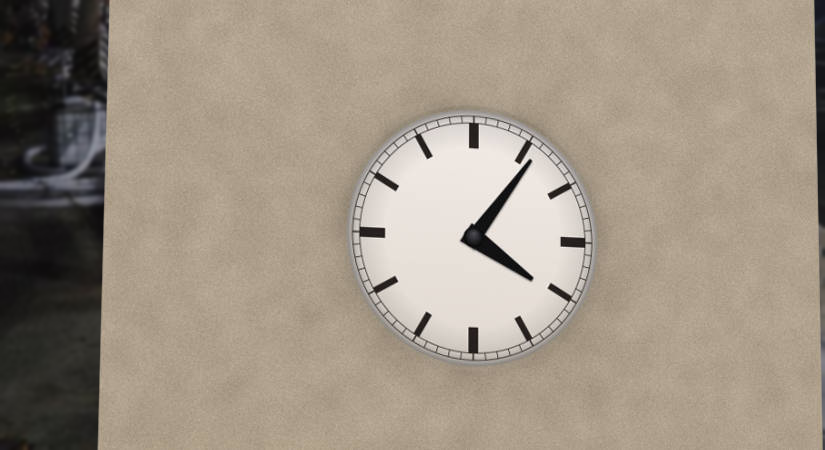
**4:06**
